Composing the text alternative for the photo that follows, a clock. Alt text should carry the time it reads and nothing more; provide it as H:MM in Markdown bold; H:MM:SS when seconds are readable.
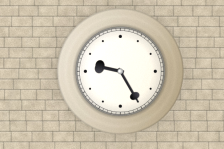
**9:25**
